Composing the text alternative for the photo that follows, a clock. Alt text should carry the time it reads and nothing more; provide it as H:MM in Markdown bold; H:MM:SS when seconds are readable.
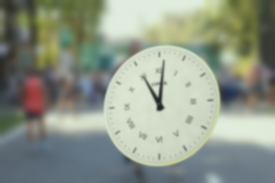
**11:01**
